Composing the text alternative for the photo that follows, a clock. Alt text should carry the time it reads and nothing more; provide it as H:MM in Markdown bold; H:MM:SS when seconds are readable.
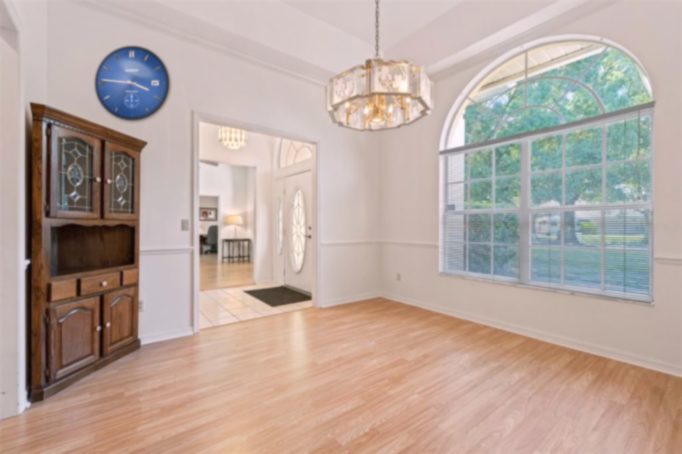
**3:46**
